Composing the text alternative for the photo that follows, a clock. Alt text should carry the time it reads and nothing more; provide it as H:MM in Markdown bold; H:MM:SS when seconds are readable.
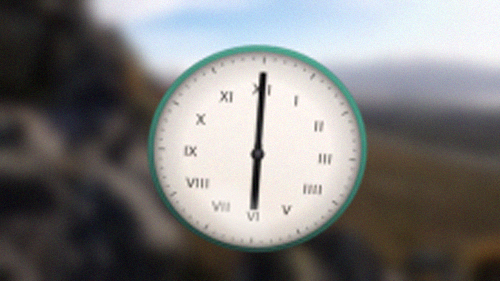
**6:00**
